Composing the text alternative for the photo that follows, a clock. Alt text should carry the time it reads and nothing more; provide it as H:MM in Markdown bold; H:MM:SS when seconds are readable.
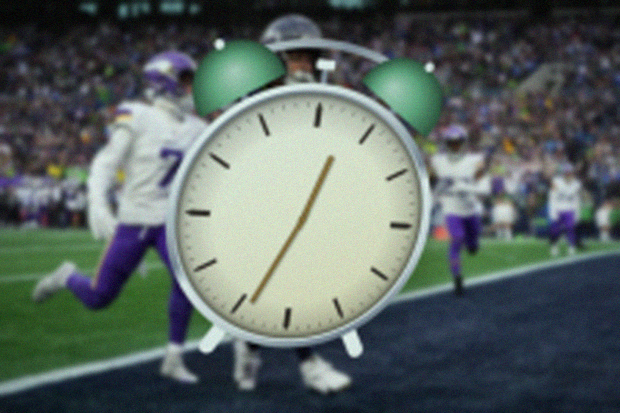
**12:34**
